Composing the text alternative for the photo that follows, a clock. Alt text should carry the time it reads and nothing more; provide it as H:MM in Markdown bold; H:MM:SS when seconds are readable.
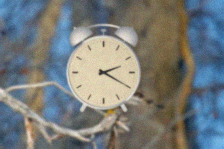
**2:20**
